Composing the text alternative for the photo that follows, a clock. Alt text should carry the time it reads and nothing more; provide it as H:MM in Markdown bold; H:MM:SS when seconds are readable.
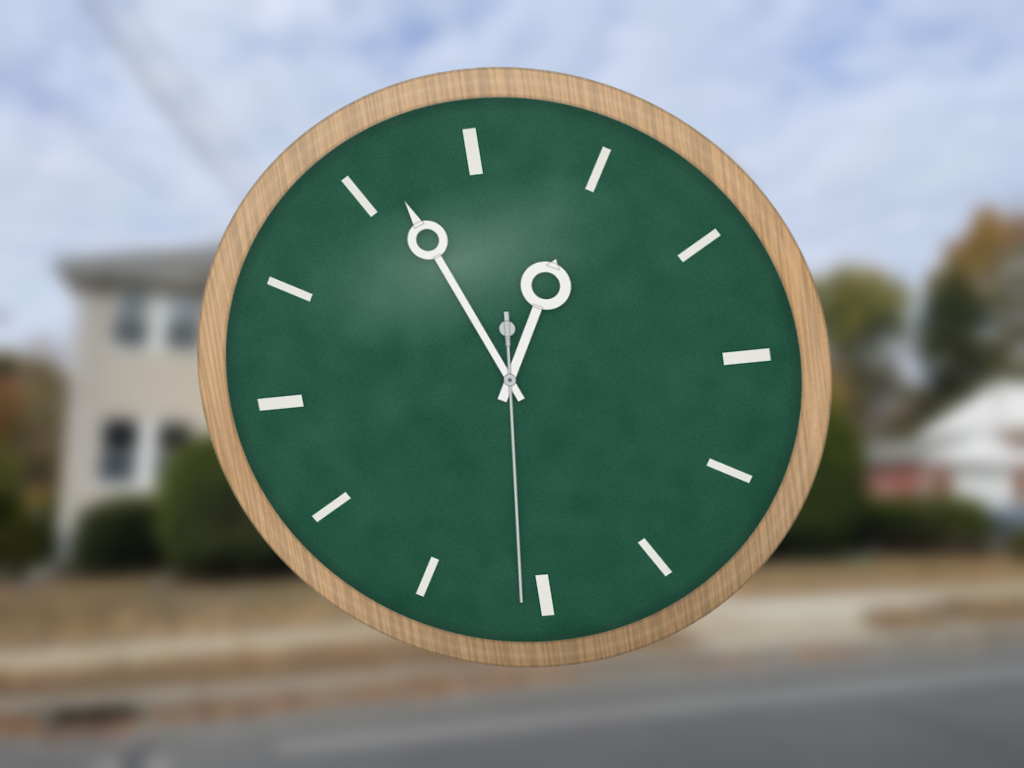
**12:56:31**
